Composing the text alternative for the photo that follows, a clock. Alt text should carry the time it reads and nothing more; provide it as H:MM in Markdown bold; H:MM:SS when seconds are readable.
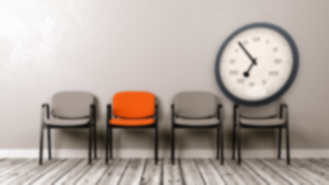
**6:53**
